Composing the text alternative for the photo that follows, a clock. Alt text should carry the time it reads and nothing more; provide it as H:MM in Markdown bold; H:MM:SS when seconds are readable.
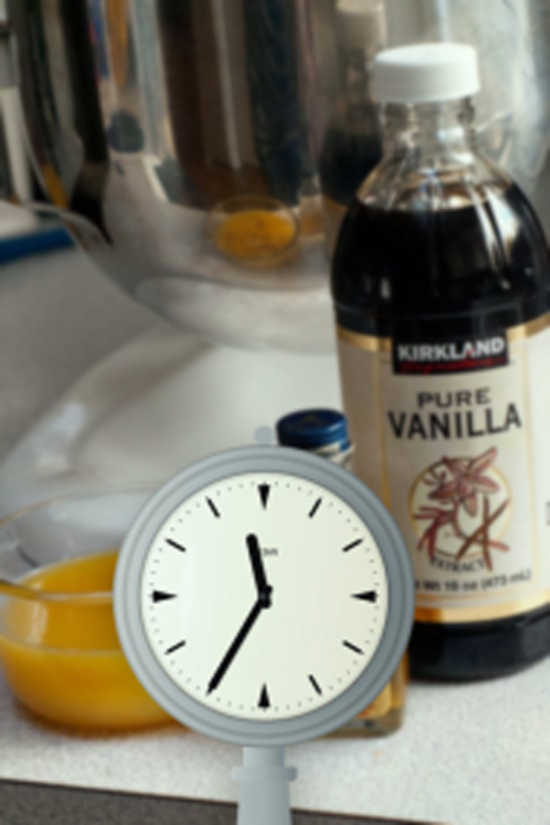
**11:35**
